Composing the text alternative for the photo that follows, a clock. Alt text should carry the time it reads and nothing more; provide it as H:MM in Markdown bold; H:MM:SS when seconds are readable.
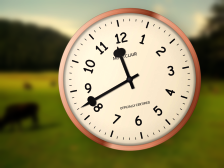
**11:42**
